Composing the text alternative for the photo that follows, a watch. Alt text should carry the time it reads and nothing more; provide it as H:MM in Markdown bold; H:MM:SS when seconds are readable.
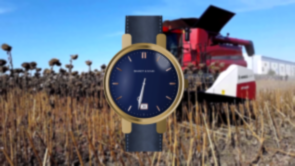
**6:32**
